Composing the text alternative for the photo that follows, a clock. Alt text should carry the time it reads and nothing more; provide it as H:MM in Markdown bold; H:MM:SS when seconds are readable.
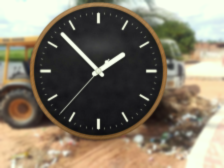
**1:52:37**
